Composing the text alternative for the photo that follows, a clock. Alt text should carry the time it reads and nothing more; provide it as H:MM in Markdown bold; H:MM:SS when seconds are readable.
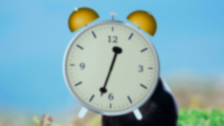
**12:33**
